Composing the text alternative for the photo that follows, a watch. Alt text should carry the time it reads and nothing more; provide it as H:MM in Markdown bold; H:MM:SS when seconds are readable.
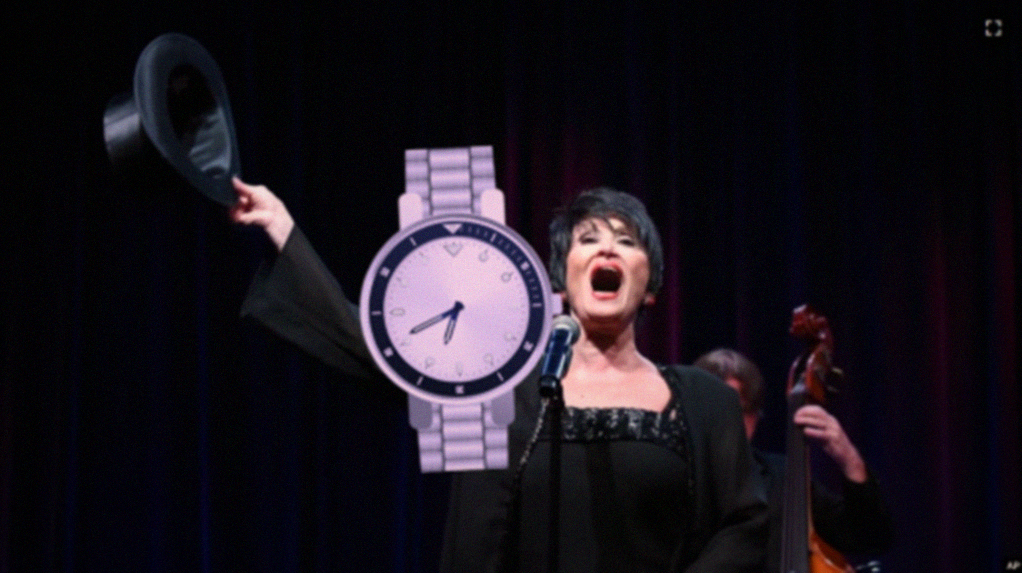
**6:41**
